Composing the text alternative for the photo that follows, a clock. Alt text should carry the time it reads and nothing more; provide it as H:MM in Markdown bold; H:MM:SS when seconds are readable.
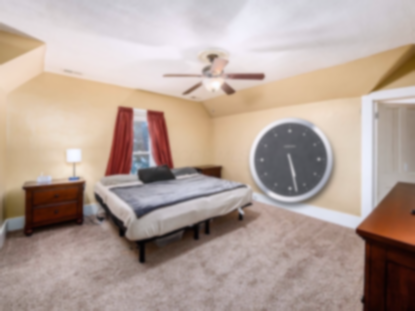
**5:28**
